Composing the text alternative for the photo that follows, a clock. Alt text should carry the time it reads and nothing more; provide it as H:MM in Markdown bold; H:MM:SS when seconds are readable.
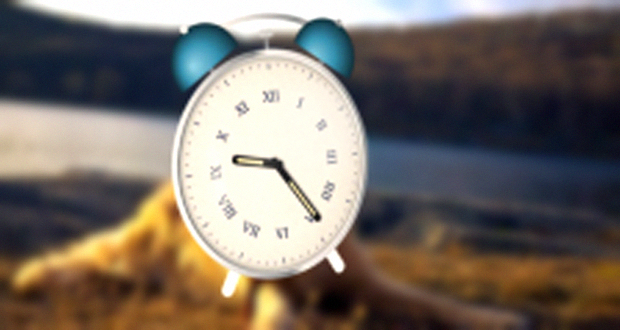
**9:24**
